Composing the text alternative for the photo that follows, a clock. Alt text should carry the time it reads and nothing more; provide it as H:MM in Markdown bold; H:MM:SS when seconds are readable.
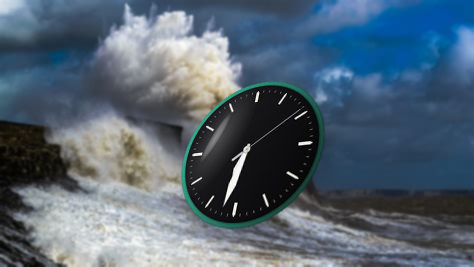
**6:32:09**
